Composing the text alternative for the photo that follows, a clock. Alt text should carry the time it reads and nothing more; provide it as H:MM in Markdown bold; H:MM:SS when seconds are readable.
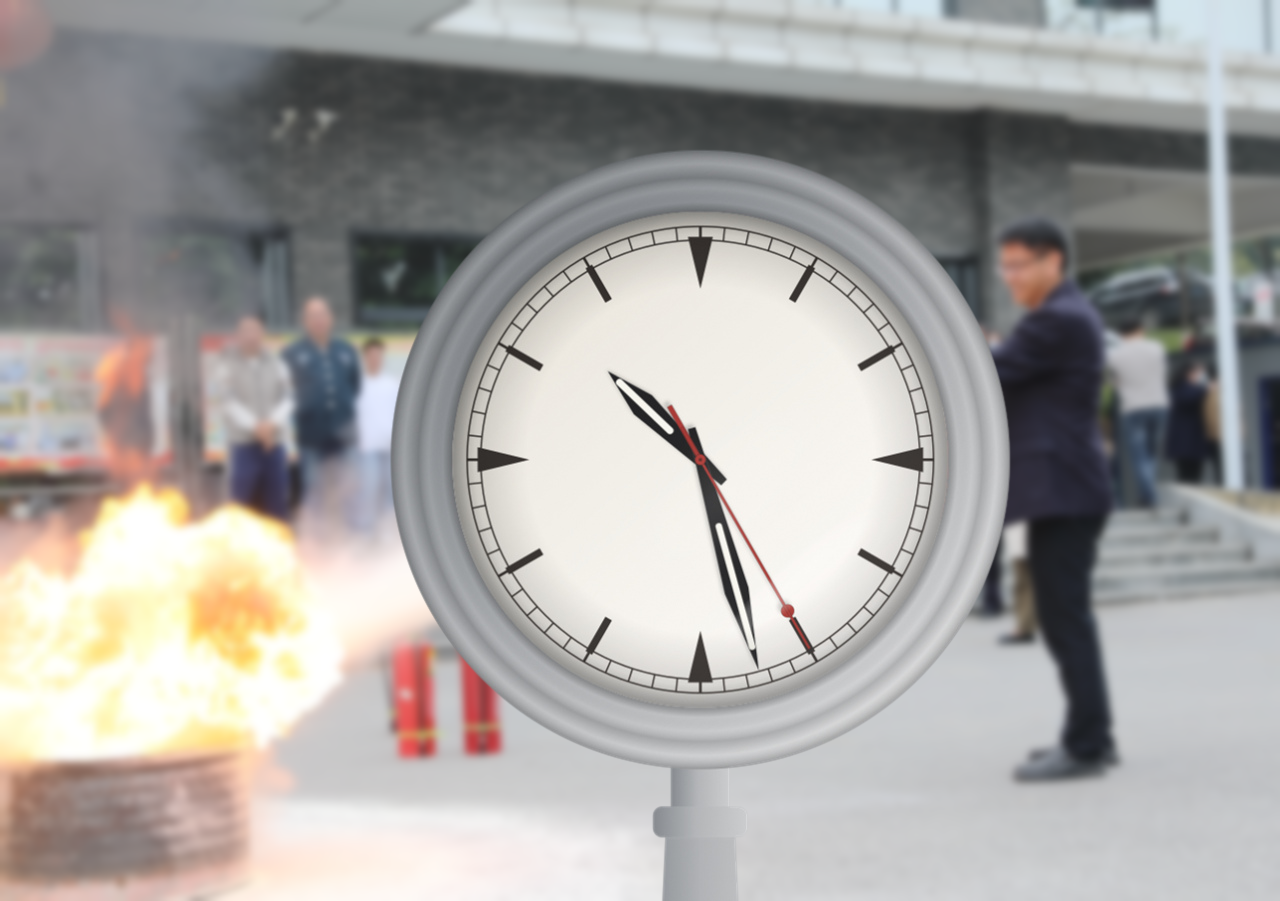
**10:27:25**
